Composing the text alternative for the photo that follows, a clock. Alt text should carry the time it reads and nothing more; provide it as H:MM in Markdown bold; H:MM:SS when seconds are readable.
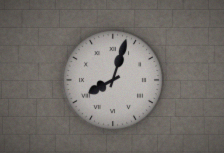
**8:03**
